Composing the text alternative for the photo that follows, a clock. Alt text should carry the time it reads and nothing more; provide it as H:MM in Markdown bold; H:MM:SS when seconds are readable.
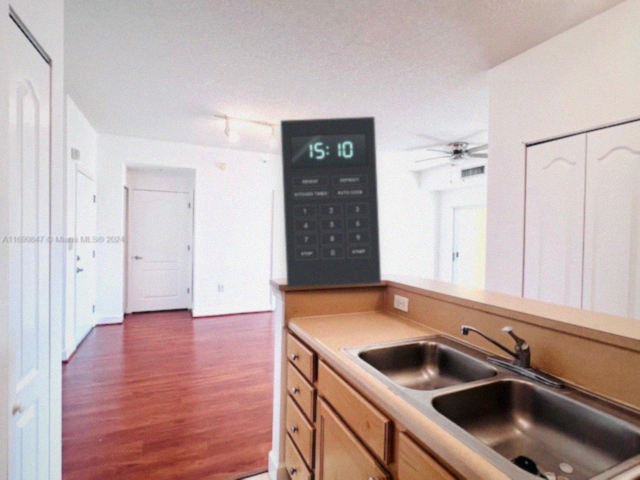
**15:10**
